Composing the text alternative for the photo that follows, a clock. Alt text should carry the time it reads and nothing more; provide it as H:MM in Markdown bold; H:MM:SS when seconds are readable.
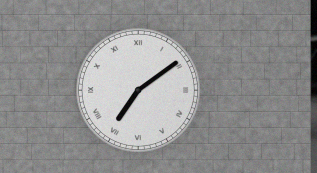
**7:09**
